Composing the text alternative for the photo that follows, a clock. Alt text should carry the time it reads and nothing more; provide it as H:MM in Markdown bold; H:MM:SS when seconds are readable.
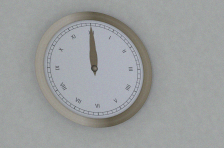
**12:00**
